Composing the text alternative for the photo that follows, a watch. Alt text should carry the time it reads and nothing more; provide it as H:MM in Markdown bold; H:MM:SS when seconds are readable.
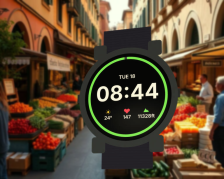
**8:44**
